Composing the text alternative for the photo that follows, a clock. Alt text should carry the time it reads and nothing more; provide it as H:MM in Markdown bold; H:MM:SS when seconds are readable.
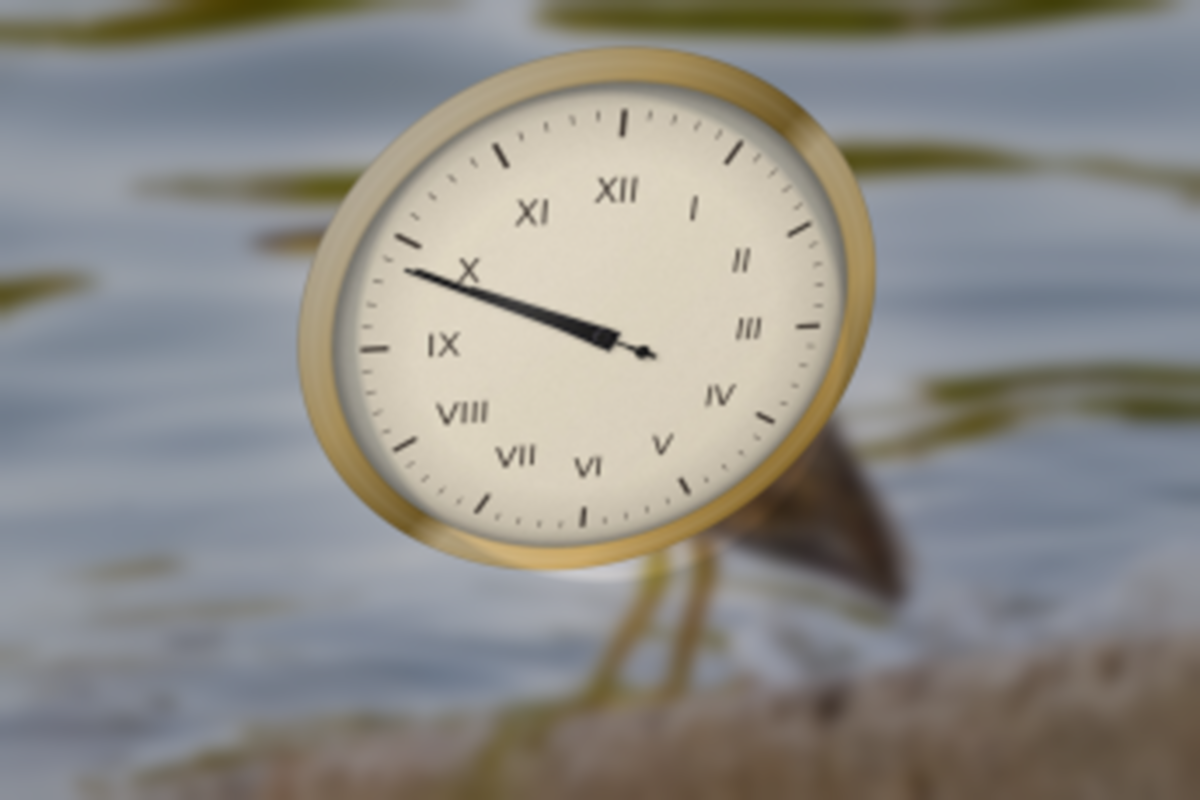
**9:48:49**
